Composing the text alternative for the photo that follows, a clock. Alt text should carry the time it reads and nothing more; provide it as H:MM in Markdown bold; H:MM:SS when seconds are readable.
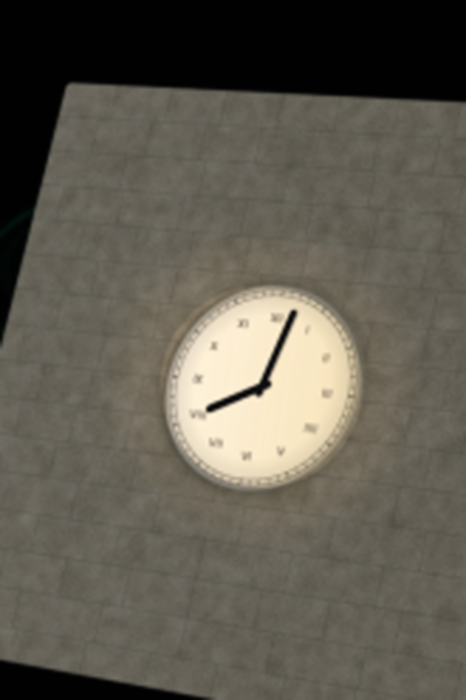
**8:02**
